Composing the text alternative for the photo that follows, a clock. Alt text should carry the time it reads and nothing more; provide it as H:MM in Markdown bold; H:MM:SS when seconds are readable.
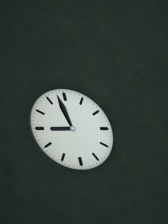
**8:58**
